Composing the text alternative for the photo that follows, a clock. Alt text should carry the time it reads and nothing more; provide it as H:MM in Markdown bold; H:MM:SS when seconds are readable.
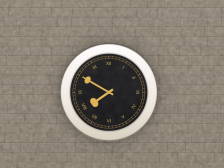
**7:50**
